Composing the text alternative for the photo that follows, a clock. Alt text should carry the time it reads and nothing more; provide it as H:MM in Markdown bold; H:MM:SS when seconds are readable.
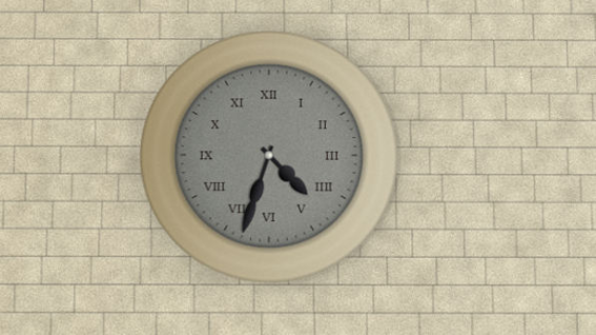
**4:33**
